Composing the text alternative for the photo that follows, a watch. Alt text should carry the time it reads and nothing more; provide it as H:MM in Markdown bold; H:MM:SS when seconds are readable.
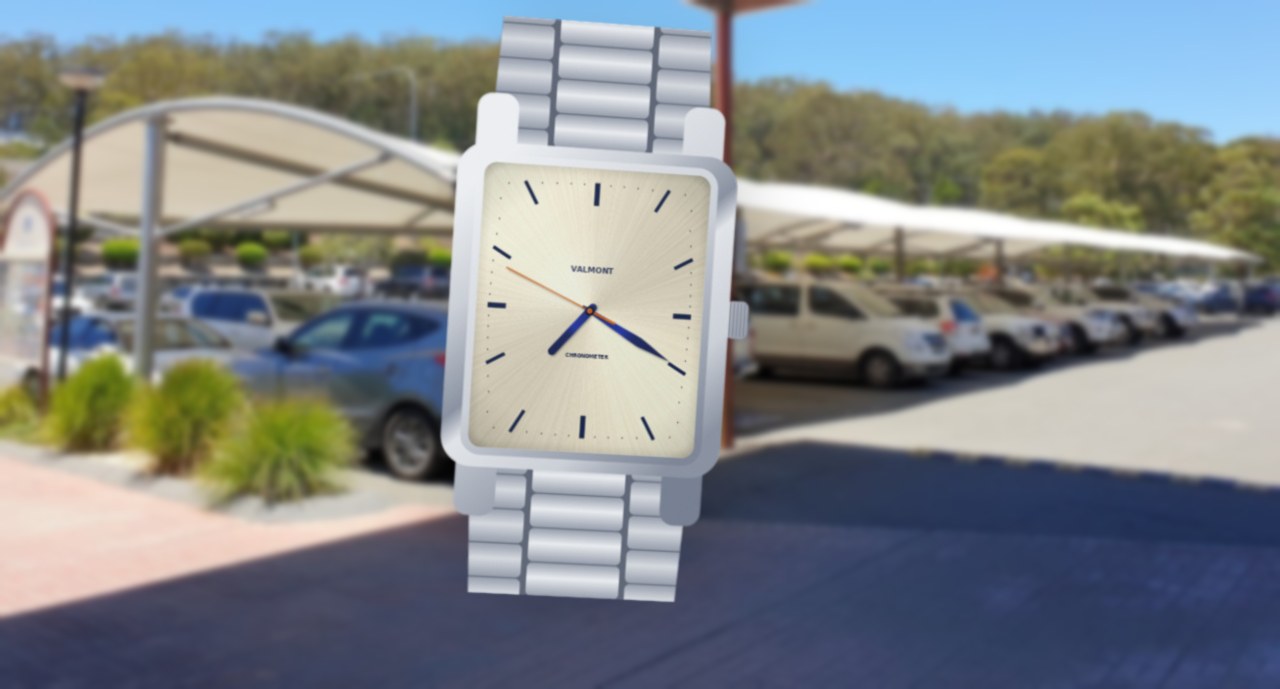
**7:19:49**
